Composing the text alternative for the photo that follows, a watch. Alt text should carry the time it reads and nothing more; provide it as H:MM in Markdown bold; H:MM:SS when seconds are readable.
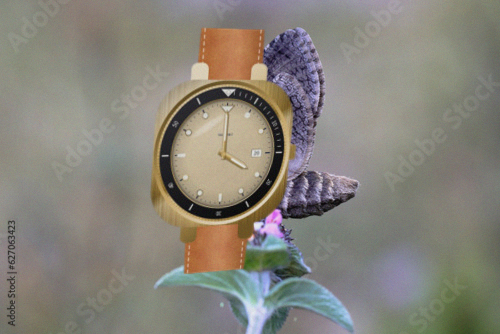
**4:00**
